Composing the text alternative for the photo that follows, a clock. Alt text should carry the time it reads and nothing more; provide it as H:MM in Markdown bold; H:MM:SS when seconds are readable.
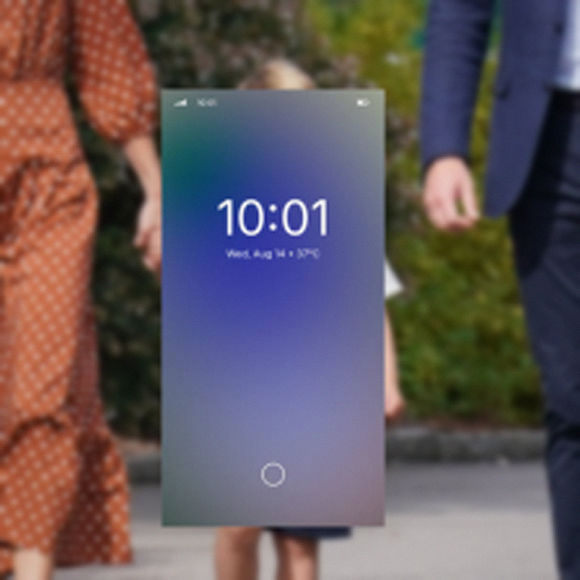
**10:01**
